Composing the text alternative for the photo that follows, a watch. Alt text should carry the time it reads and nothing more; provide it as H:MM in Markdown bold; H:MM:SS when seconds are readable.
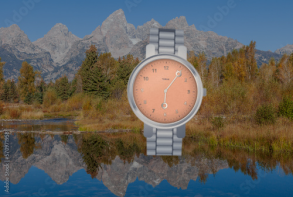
**6:06**
